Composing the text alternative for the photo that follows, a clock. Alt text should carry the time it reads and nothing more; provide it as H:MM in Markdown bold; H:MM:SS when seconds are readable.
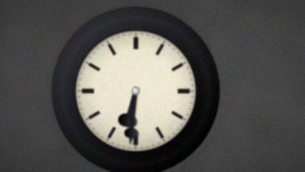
**6:31**
